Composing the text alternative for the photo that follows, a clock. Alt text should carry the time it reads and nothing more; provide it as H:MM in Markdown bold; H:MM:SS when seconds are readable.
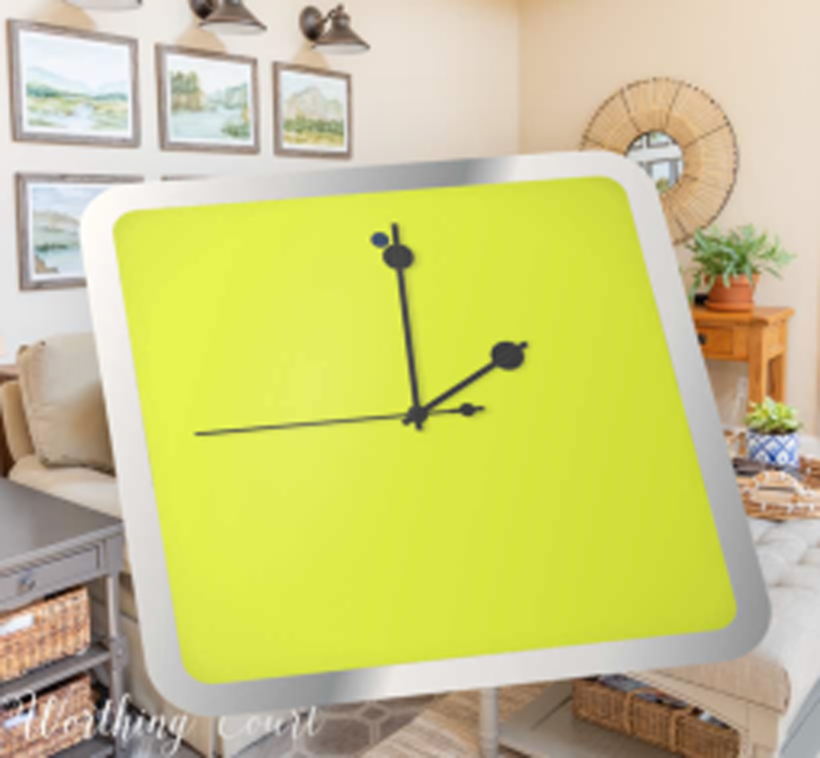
**2:00:45**
